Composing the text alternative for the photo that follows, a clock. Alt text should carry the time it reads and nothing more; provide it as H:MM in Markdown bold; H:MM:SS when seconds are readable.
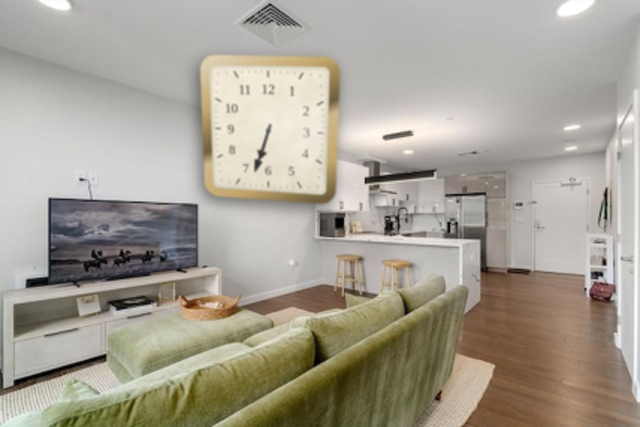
**6:33**
